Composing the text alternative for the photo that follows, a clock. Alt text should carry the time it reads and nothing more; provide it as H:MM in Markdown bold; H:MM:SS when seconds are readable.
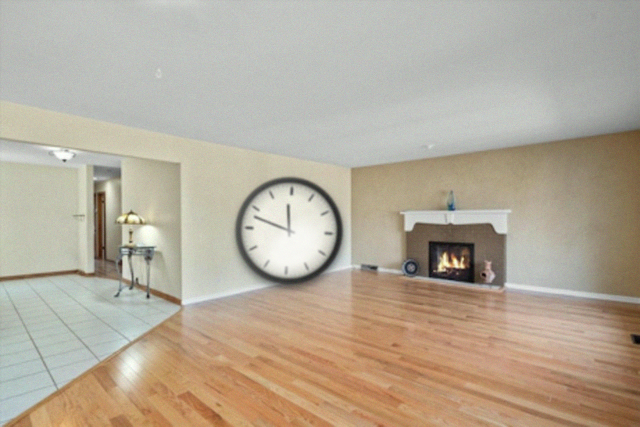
**11:48**
